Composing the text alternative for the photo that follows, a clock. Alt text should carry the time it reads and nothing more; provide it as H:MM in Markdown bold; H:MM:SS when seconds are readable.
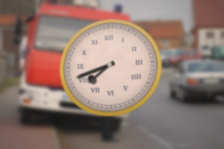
**7:42**
